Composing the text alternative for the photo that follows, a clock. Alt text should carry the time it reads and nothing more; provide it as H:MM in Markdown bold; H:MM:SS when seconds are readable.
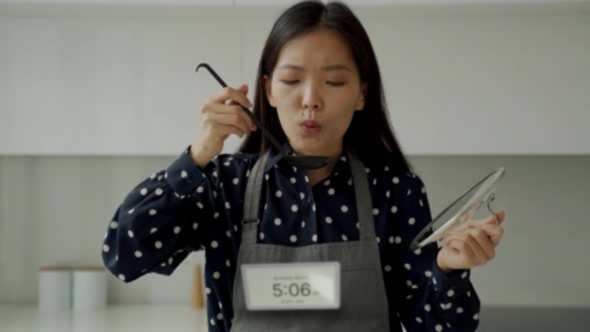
**5:06**
